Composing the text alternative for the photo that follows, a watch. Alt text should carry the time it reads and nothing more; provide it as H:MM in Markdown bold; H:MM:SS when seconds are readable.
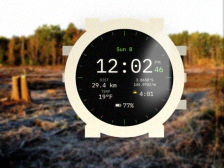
**12:02:46**
